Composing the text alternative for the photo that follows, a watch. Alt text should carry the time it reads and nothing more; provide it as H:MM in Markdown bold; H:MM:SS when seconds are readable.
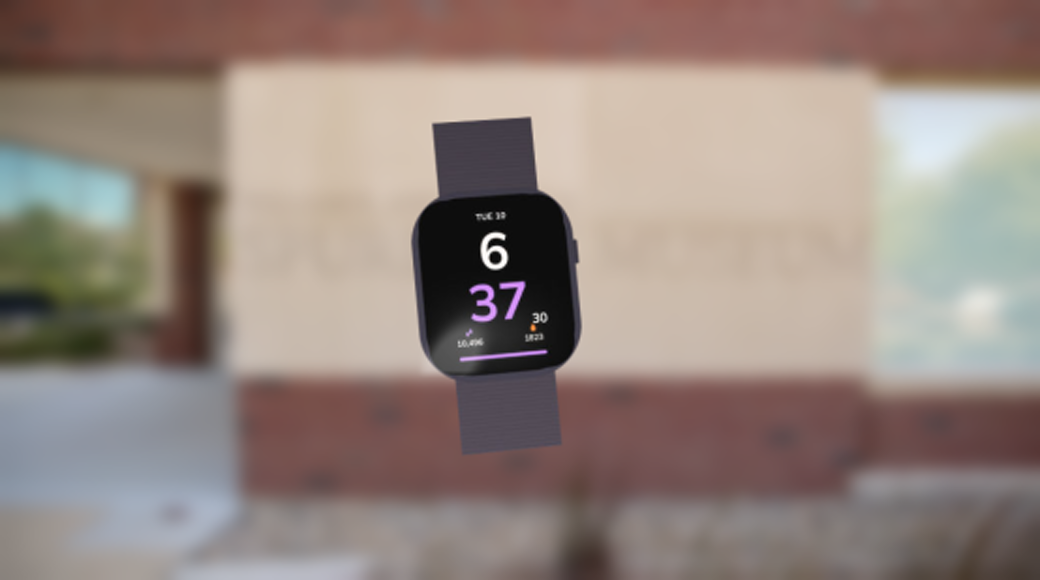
**6:37**
